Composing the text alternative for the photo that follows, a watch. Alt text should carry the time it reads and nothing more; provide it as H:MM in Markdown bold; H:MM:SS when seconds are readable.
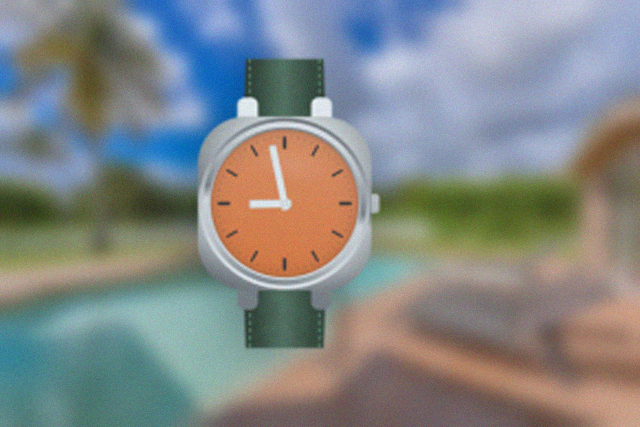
**8:58**
